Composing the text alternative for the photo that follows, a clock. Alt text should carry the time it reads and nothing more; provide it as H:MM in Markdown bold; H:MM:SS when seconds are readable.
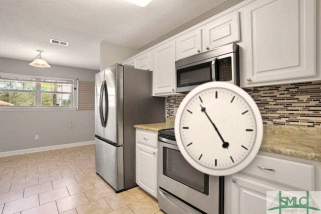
**4:54**
